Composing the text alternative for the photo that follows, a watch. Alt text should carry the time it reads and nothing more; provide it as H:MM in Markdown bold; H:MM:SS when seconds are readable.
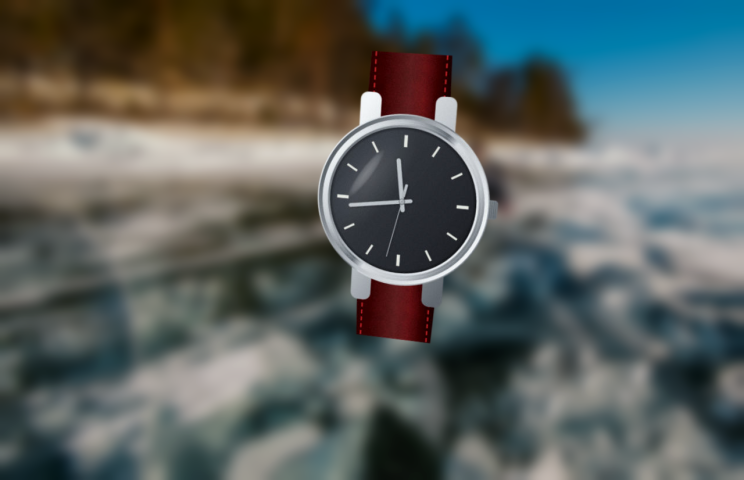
**11:43:32**
